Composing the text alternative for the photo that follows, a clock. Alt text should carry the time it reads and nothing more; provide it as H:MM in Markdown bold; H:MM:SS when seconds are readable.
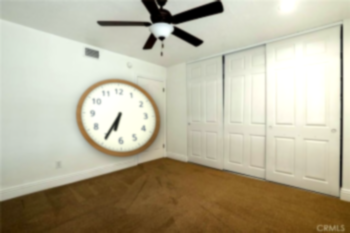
**6:35**
